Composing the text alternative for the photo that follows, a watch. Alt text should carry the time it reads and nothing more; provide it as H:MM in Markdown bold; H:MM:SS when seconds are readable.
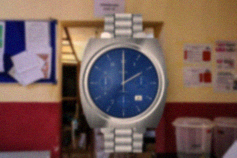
**2:00**
